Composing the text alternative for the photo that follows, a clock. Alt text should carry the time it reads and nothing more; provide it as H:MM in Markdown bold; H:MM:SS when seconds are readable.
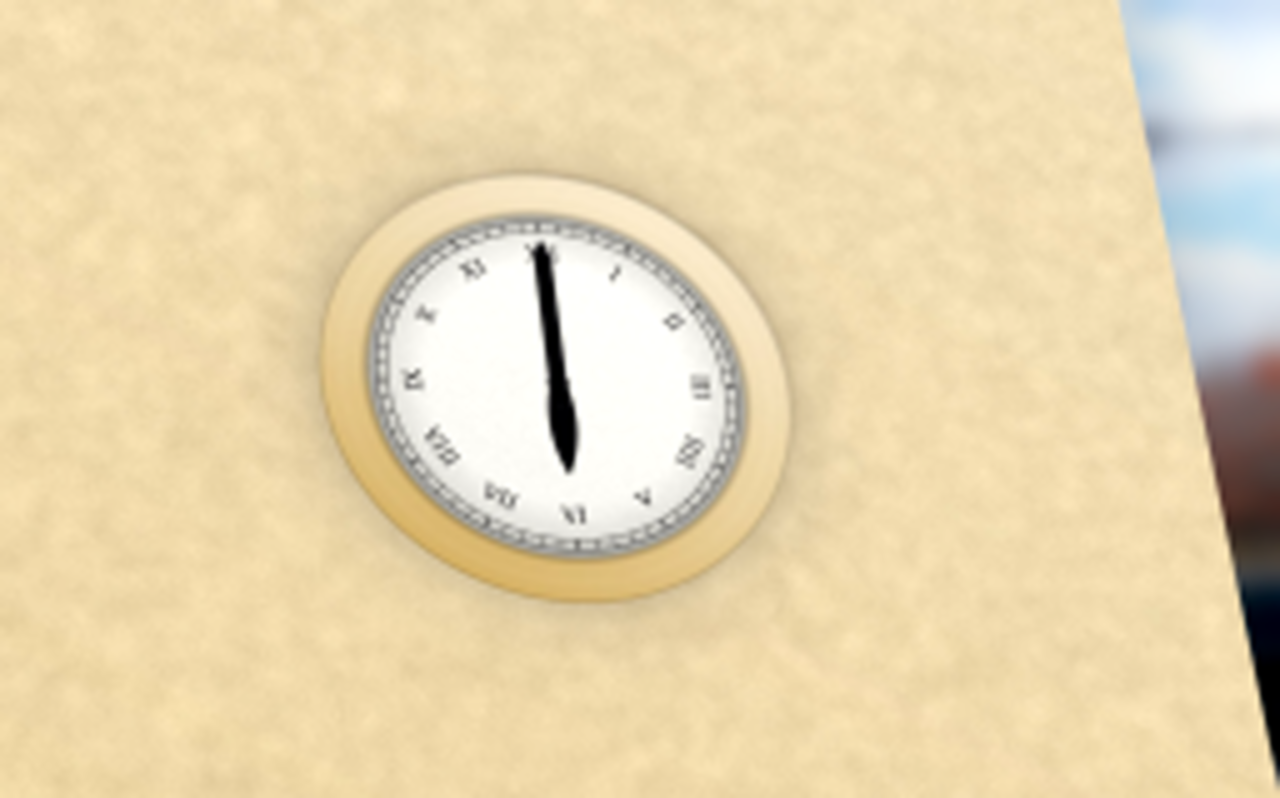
**6:00**
